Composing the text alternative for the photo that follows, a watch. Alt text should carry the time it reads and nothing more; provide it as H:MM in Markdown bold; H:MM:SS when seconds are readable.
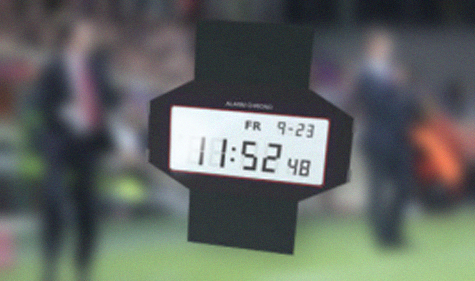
**11:52:48**
